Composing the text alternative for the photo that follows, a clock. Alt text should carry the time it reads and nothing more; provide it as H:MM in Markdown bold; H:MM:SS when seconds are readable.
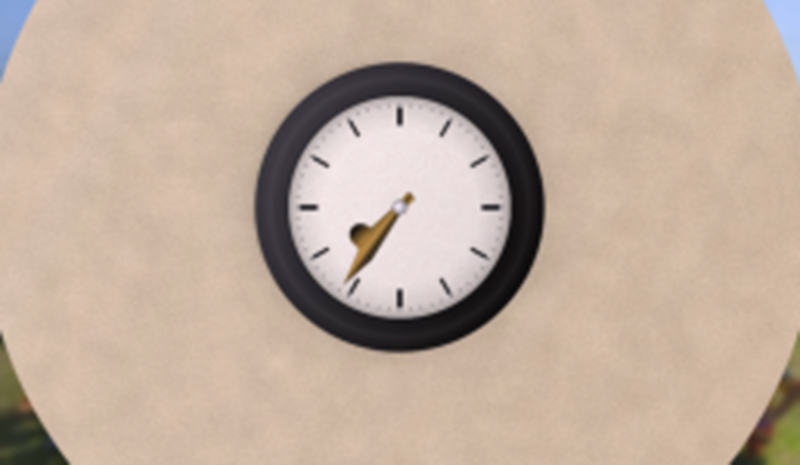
**7:36**
